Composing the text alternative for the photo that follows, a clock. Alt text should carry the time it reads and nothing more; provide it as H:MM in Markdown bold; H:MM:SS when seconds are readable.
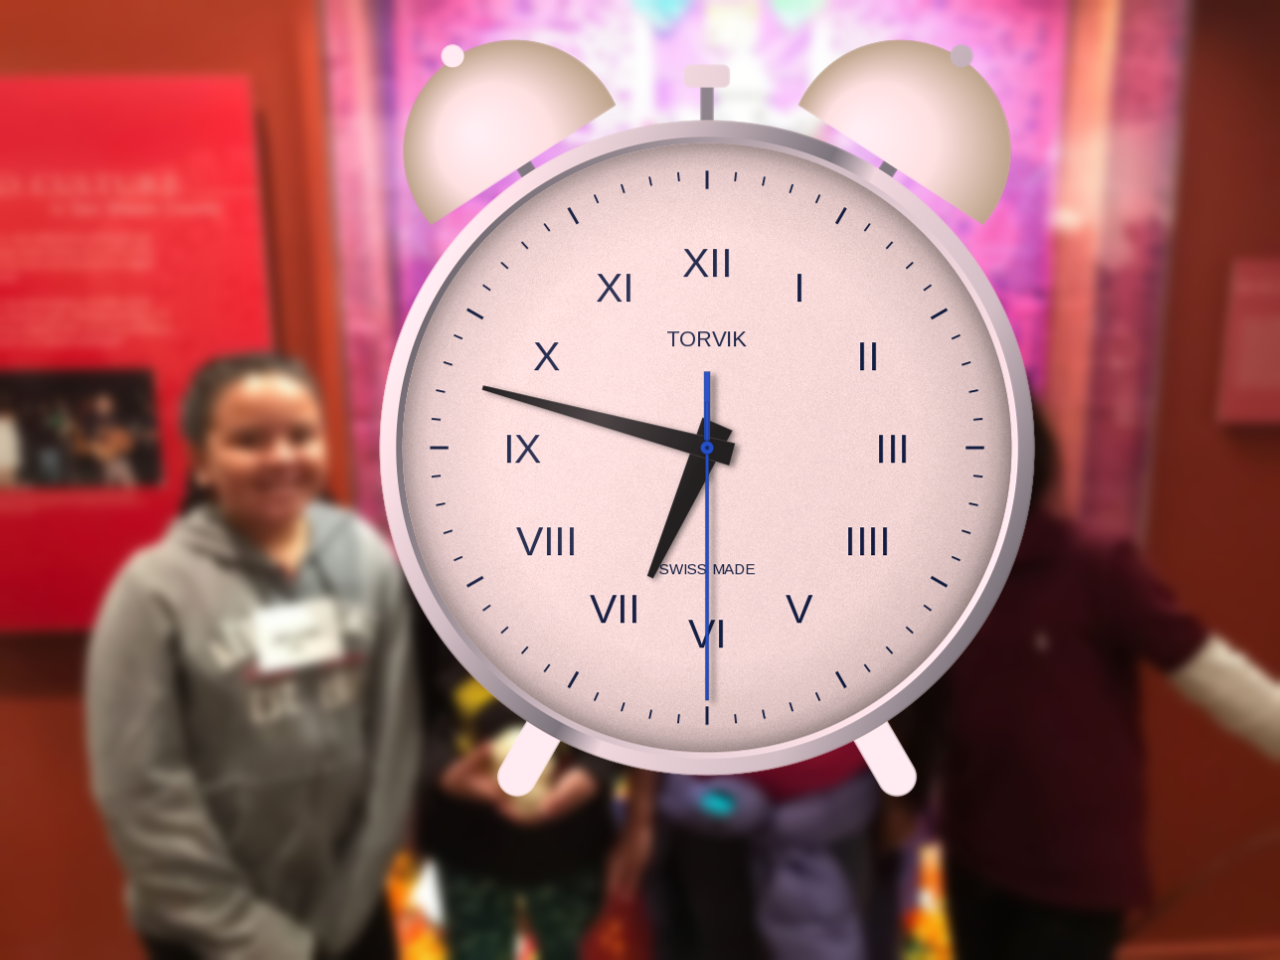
**6:47:30**
